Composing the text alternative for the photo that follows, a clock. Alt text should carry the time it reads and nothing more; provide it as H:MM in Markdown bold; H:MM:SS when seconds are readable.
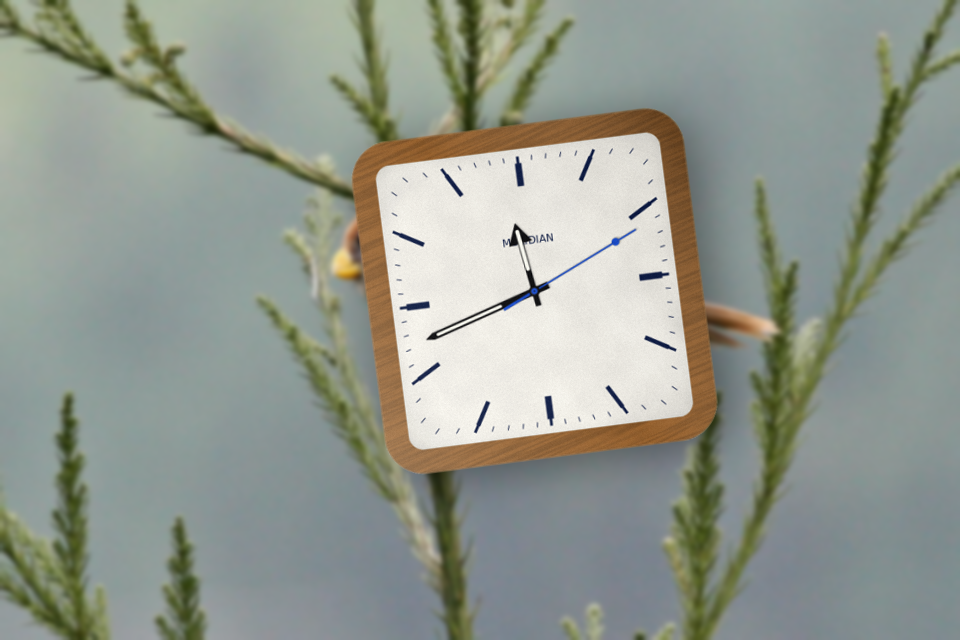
**11:42:11**
